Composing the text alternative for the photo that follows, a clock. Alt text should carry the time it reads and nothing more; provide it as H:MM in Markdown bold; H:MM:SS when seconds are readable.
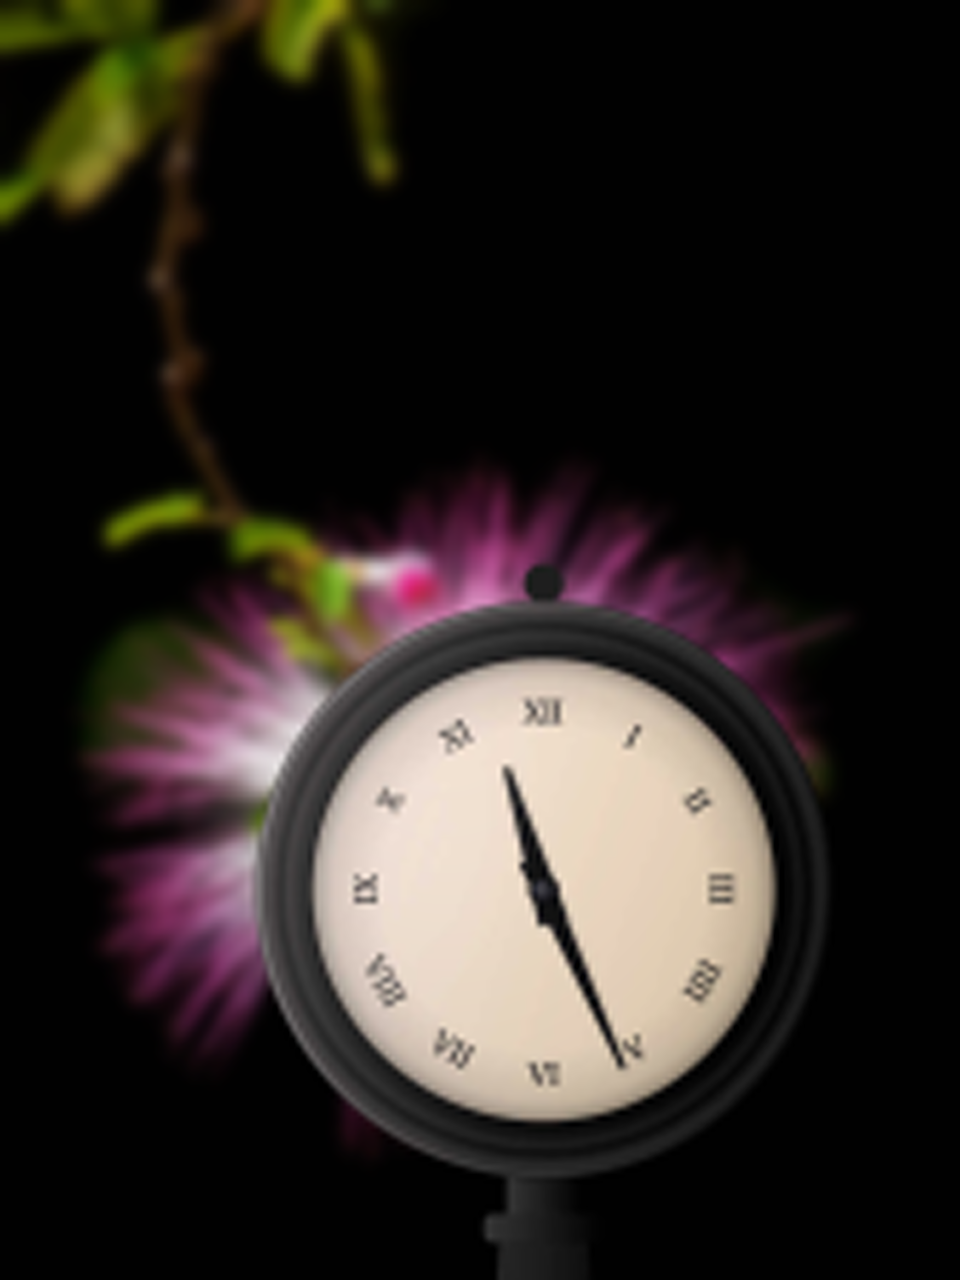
**11:26**
